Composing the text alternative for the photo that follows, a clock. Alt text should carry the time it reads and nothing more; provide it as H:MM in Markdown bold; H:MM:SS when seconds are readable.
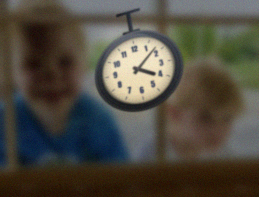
**4:08**
